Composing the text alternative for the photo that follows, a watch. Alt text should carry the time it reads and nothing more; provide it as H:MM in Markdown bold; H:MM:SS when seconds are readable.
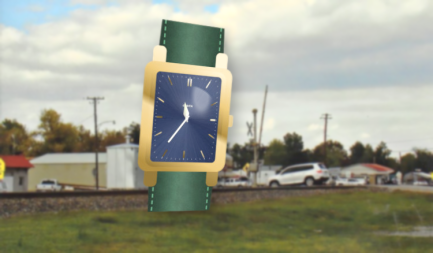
**11:36**
